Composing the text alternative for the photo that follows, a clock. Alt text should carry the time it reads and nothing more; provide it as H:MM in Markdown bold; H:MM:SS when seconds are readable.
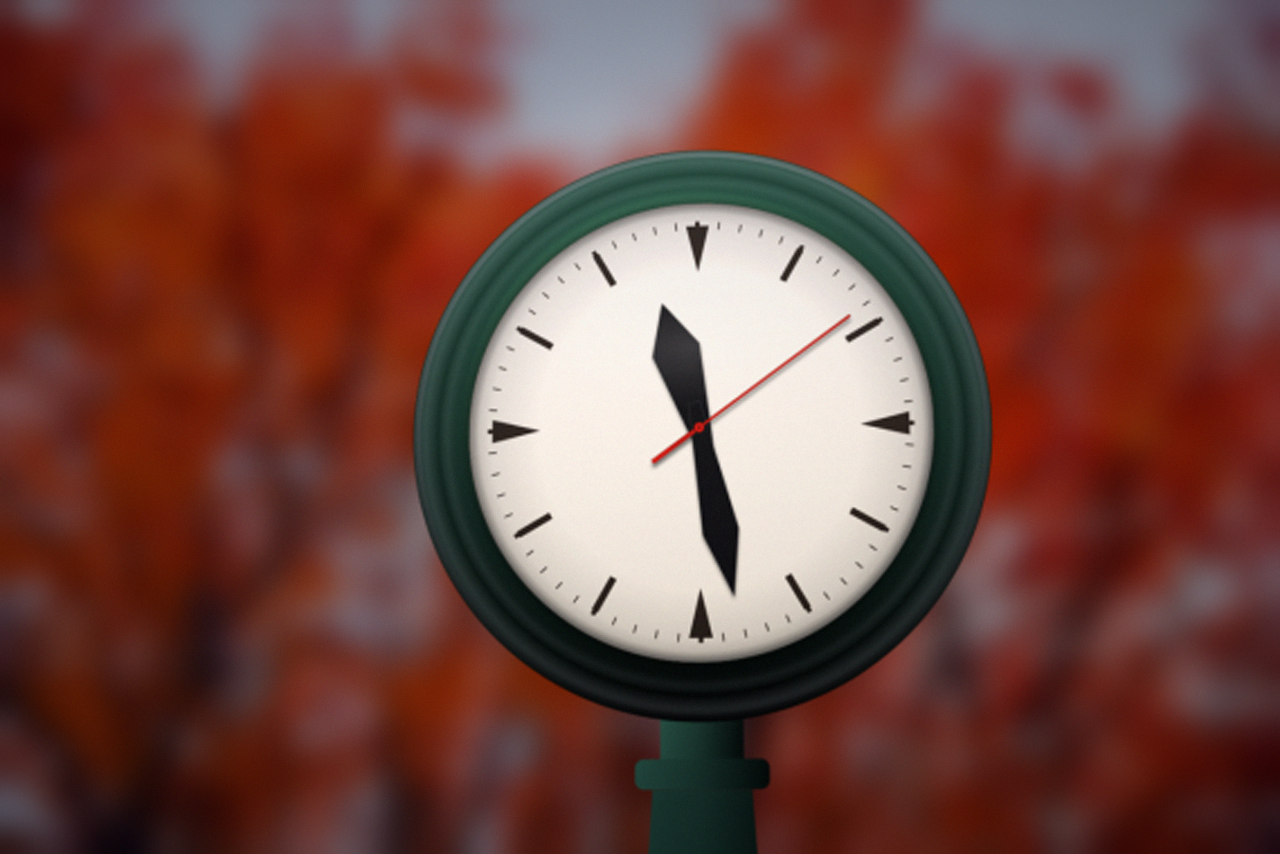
**11:28:09**
